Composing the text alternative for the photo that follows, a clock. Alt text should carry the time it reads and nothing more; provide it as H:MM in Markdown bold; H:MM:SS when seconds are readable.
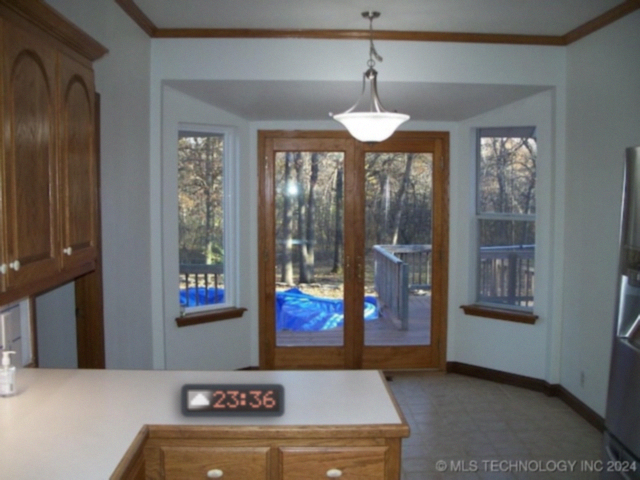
**23:36**
